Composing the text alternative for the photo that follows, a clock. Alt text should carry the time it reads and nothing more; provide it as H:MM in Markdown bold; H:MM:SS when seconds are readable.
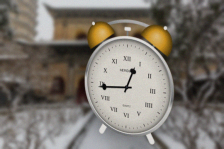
**12:44**
